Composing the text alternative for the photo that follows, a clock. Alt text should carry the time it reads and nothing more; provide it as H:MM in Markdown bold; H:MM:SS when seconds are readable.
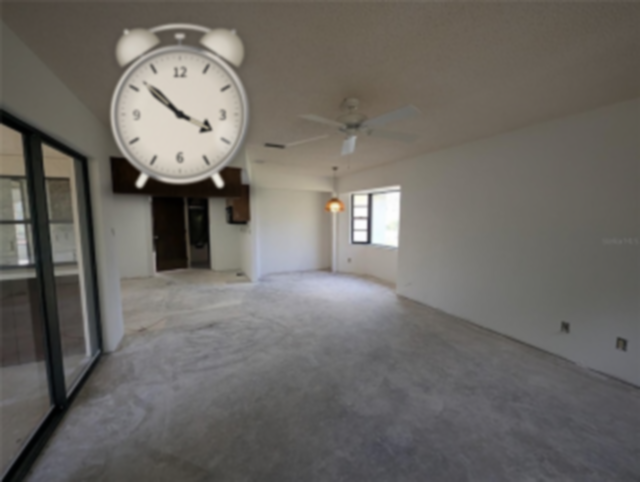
**3:52**
